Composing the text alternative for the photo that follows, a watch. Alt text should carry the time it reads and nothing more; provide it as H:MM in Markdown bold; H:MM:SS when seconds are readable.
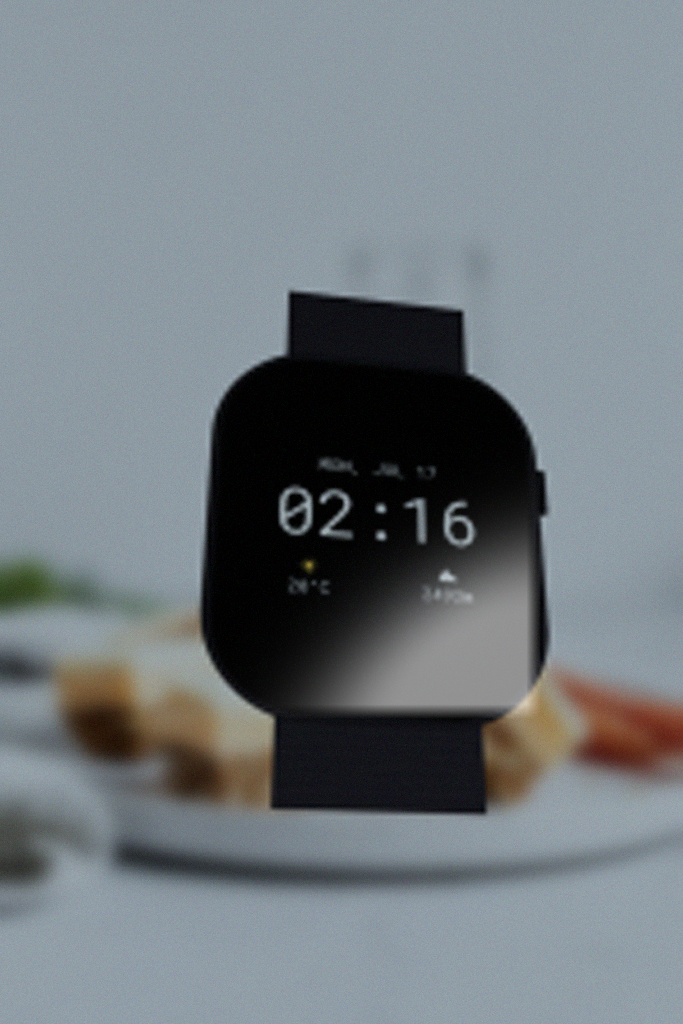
**2:16**
